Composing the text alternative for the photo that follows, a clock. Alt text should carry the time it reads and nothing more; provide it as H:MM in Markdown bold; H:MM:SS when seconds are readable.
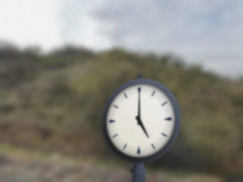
**5:00**
